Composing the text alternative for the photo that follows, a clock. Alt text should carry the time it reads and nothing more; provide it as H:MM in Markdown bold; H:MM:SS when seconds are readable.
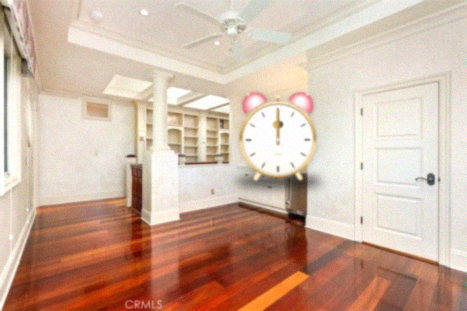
**12:00**
